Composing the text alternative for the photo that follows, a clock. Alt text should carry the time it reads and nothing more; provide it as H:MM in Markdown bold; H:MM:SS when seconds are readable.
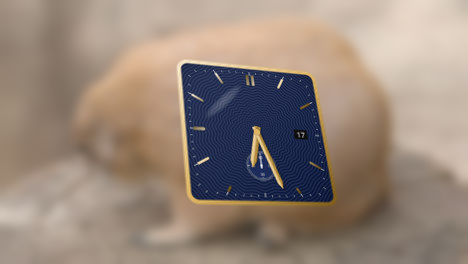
**6:27**
